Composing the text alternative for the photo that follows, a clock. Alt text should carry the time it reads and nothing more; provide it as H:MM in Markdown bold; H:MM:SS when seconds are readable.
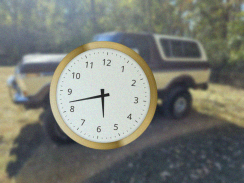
**5:42**
